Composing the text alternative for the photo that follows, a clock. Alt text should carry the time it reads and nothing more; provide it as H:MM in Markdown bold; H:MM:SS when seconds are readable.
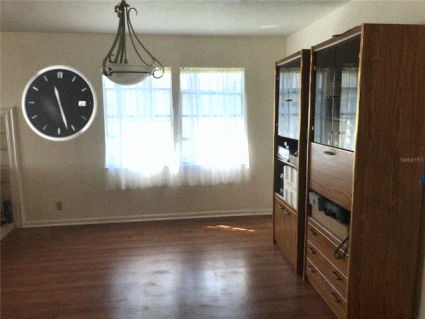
**11:27**
